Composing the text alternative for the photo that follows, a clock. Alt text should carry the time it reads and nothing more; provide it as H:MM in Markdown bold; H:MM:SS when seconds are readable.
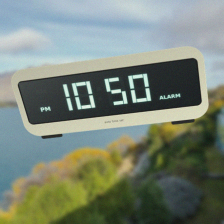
**10:50**
